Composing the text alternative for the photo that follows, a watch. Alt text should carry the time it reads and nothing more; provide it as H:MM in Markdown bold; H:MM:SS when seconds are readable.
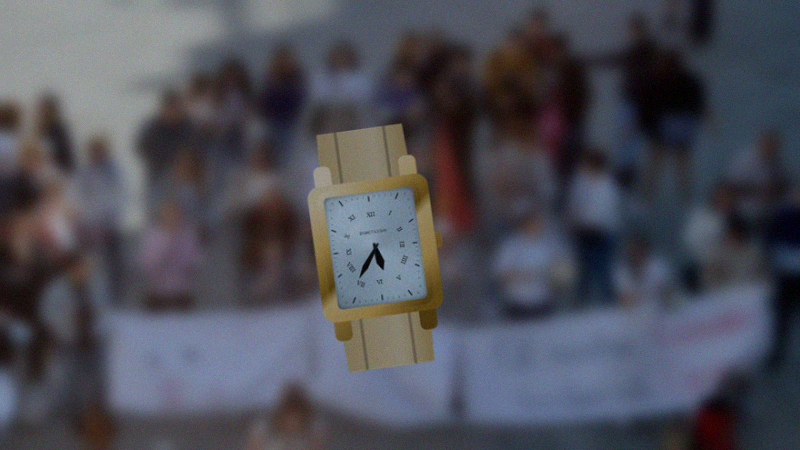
**5:36**
